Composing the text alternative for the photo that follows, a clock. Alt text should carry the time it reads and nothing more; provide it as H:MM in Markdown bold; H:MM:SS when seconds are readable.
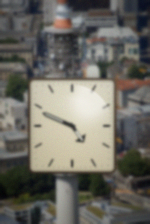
**4:49**
